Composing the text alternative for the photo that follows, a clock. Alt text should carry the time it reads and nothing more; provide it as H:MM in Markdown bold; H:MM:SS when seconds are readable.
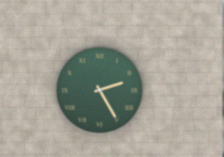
**2:25**
